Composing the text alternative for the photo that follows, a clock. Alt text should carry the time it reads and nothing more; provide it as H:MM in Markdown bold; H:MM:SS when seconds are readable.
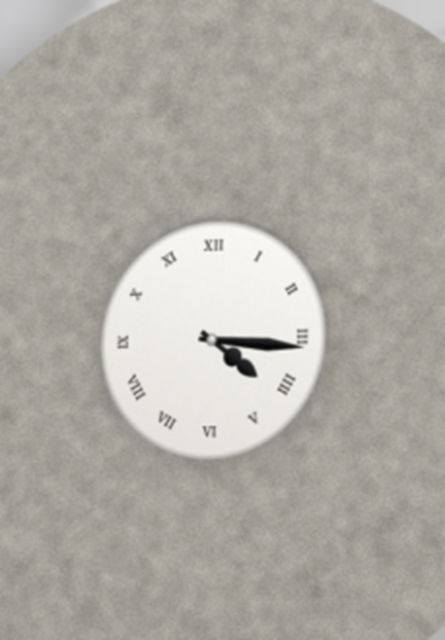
**4:16**
